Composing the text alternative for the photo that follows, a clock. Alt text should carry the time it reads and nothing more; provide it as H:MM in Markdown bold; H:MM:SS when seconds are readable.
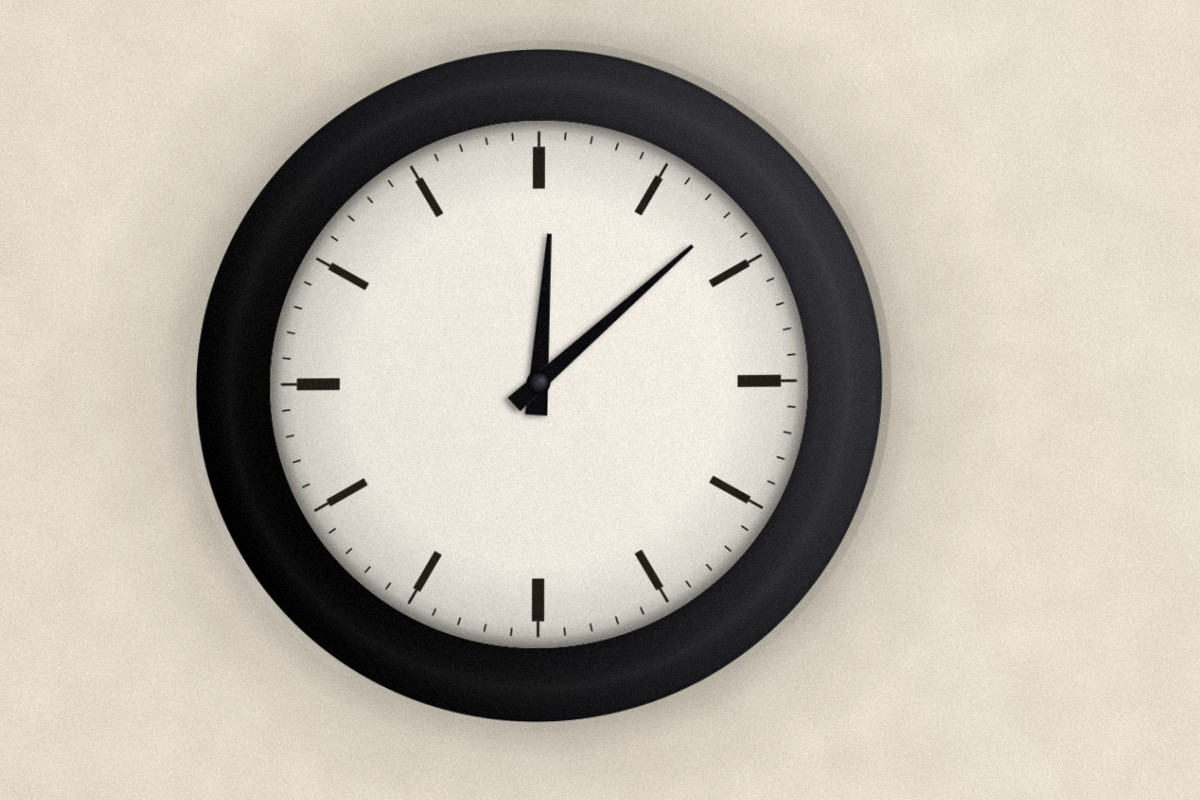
**12:08**
